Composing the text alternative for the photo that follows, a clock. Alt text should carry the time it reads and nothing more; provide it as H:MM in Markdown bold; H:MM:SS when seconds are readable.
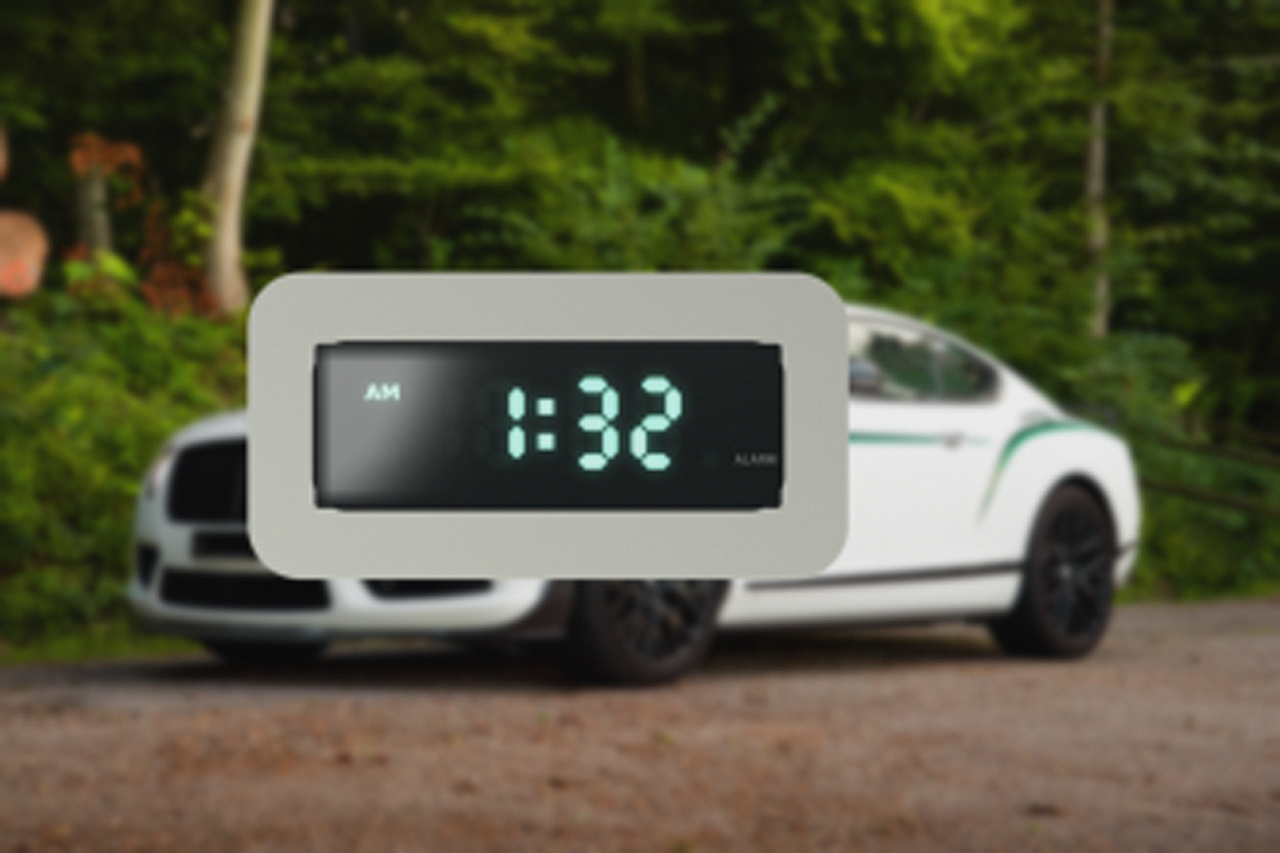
**1:32**
